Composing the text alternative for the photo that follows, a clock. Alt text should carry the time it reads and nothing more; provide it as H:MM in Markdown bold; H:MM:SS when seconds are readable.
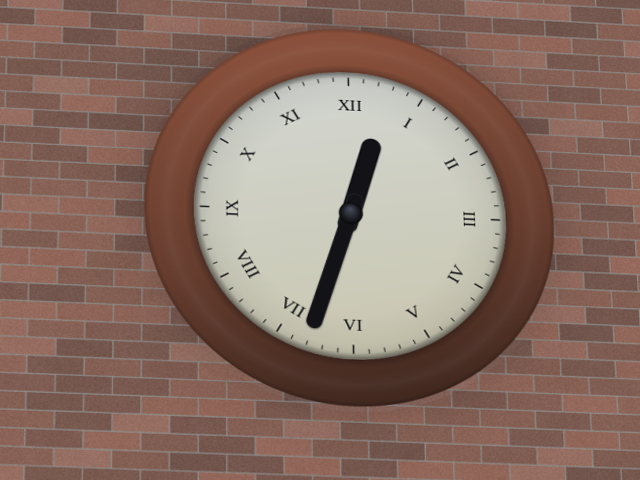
**12:33**
